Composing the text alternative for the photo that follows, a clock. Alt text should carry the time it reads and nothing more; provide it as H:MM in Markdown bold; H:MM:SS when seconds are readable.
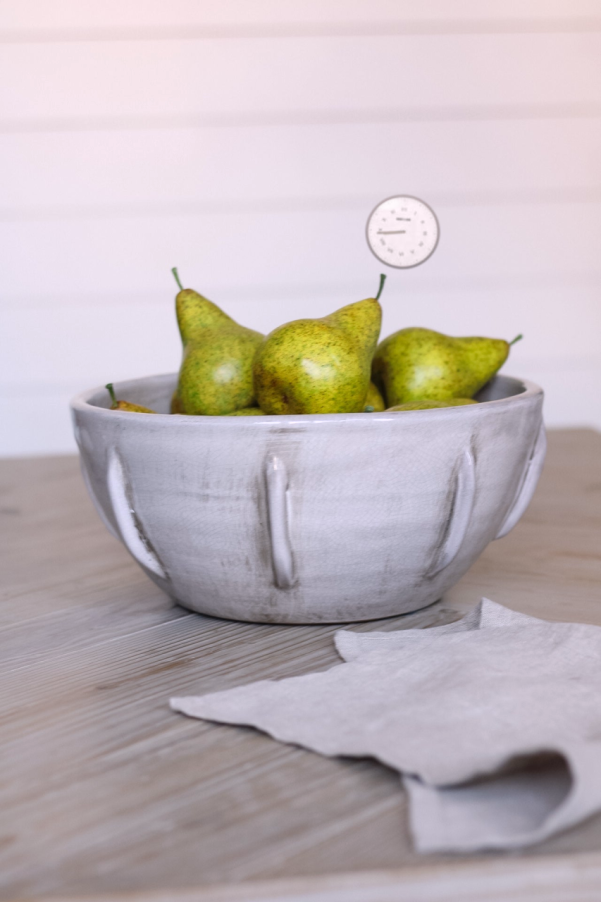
**8:44**
